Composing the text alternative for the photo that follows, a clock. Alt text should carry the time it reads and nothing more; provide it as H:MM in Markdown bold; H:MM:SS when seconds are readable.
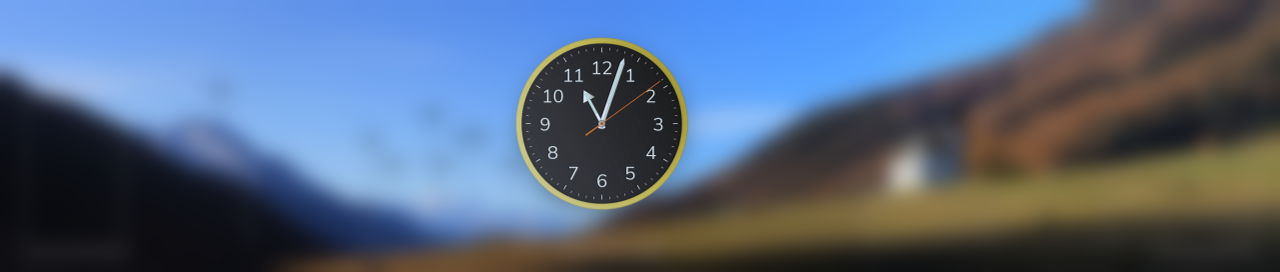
**11:03:09**
